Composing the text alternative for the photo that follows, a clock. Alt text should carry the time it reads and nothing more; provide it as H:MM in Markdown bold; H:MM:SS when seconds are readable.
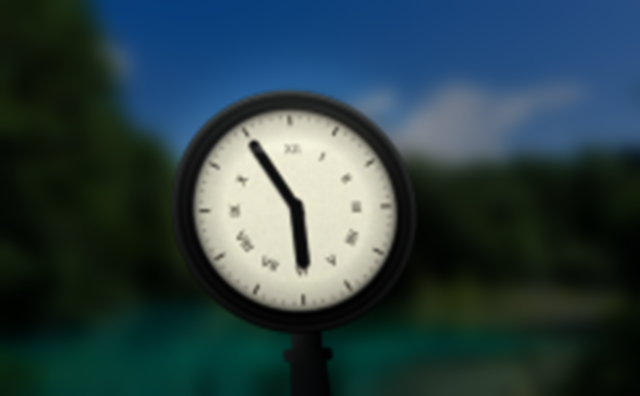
**5:55**
